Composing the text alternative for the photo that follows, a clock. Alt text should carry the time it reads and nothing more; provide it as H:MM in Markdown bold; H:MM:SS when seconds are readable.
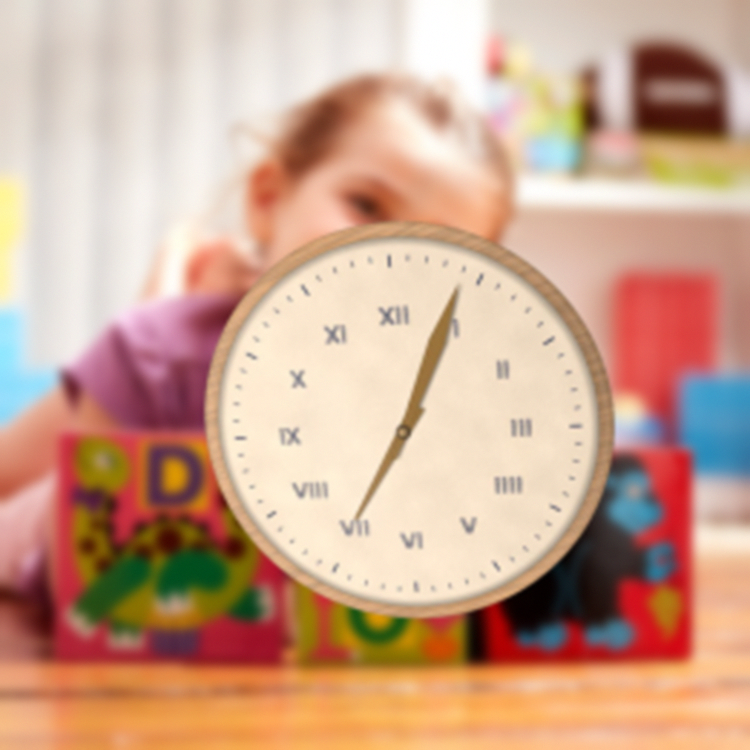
**7:04**
